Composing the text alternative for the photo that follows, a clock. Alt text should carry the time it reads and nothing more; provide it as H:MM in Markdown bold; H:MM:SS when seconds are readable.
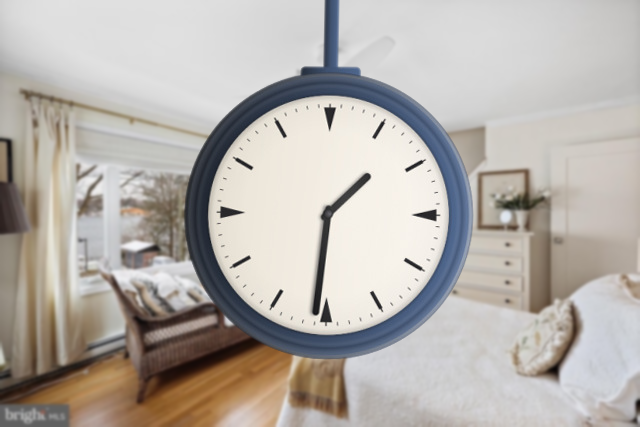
**1:31**
